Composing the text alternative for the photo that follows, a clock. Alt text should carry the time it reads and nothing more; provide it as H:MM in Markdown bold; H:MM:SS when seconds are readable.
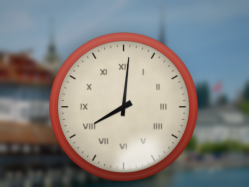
**8:01**
